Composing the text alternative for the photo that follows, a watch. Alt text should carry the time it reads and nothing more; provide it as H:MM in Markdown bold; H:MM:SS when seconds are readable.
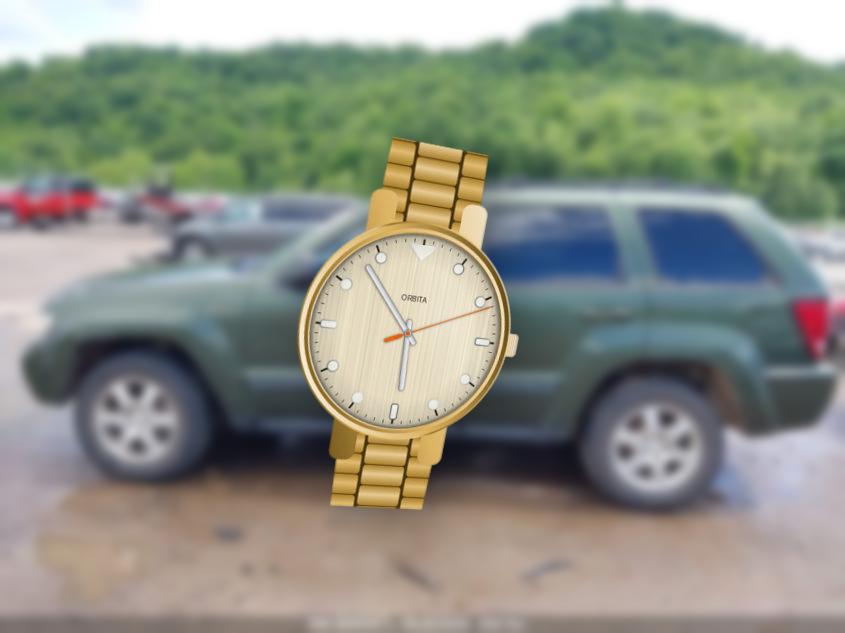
**5:53:11**
